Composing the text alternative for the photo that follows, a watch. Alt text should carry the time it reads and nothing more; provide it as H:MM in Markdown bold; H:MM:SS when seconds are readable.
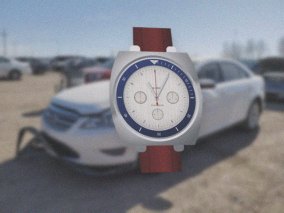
**11:05**
